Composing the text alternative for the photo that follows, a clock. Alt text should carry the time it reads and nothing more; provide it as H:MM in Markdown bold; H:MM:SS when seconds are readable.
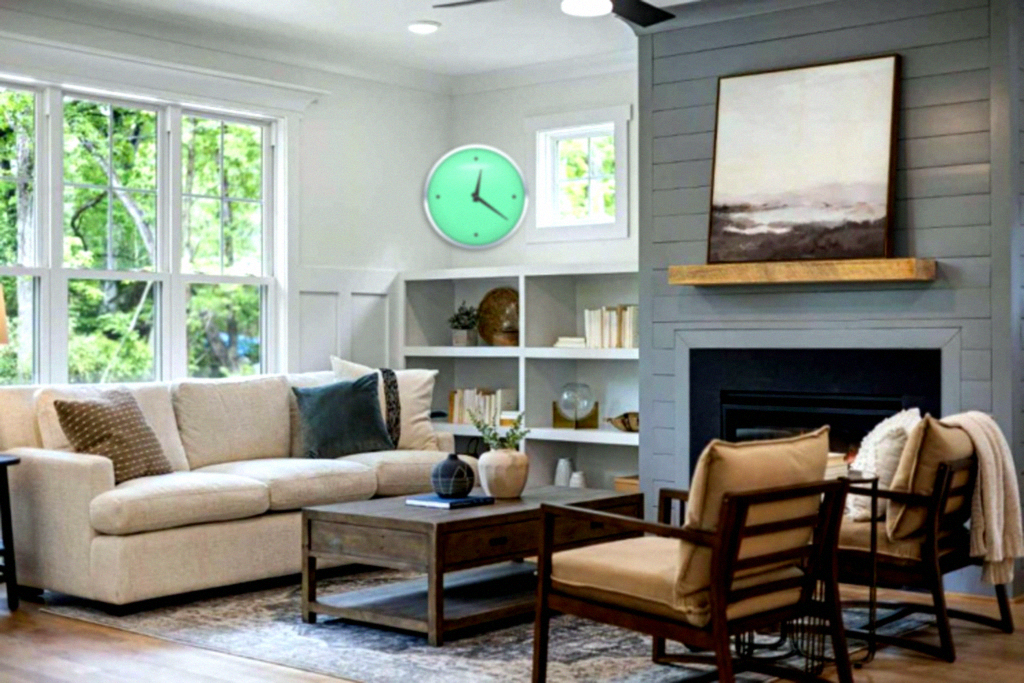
**12:21**
